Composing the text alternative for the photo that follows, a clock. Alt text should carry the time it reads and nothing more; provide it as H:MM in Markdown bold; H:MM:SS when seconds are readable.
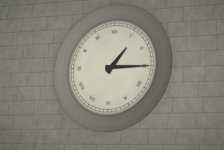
**1:15**
